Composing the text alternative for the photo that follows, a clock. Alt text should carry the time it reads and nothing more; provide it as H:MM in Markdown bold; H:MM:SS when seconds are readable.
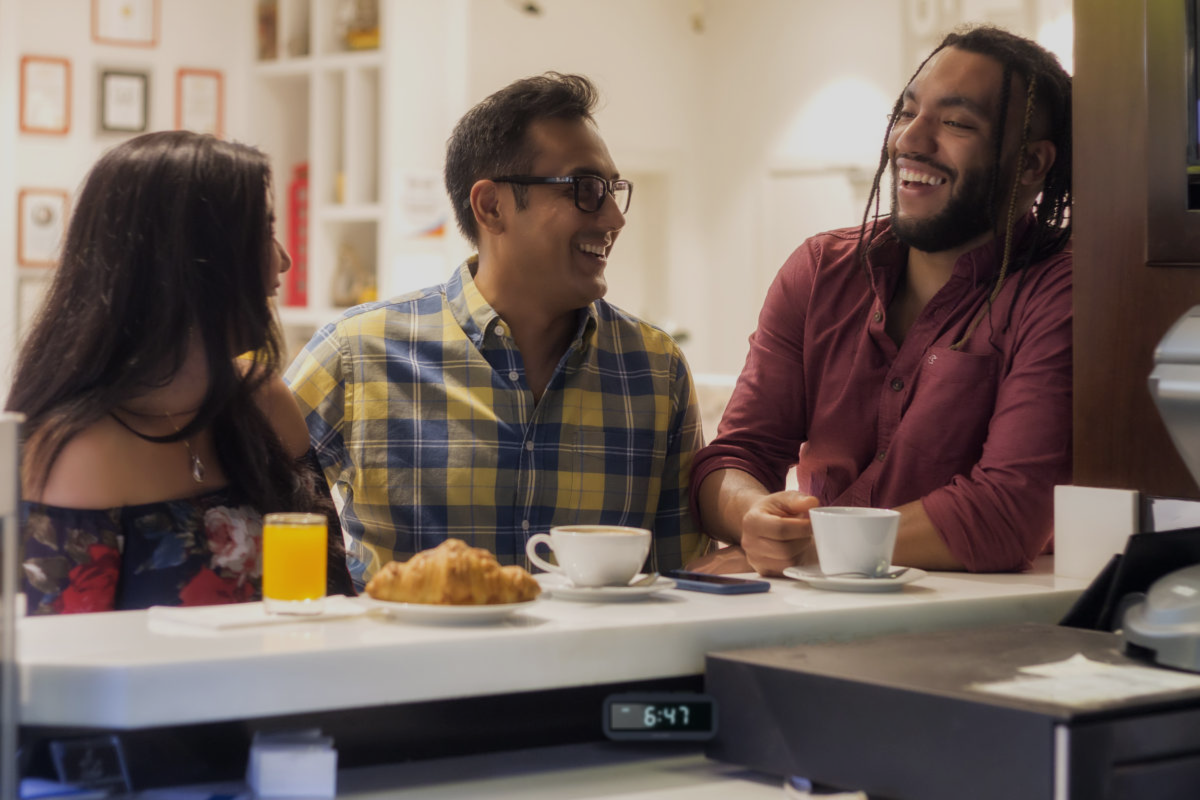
**6:47**
